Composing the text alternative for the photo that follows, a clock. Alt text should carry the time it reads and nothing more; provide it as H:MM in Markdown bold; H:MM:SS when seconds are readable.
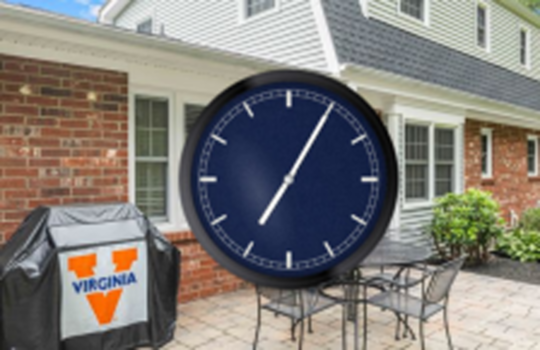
**7:05**
